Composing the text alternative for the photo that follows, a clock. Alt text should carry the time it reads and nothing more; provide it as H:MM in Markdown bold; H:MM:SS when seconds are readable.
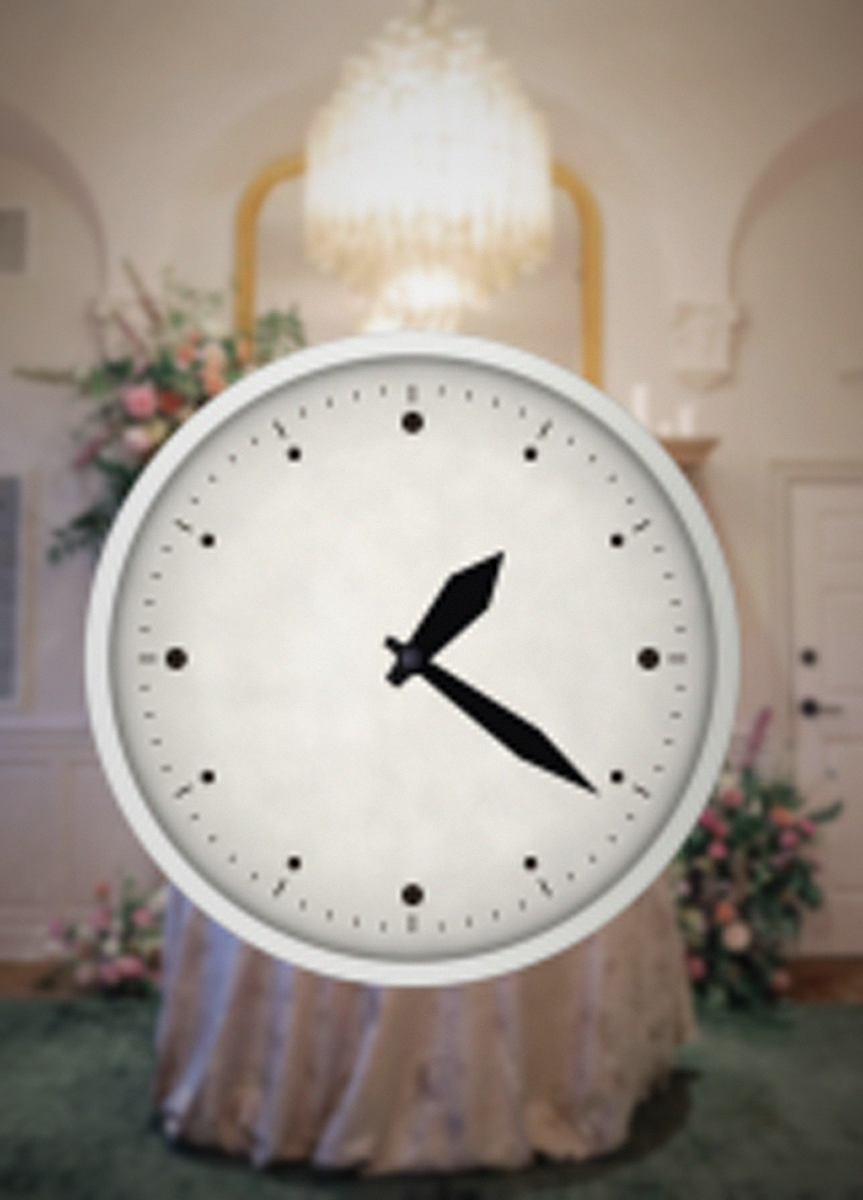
**1:21**
